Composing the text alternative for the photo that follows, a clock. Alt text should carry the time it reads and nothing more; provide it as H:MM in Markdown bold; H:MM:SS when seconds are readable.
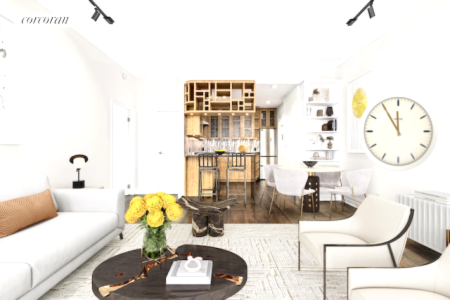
**11:55**
